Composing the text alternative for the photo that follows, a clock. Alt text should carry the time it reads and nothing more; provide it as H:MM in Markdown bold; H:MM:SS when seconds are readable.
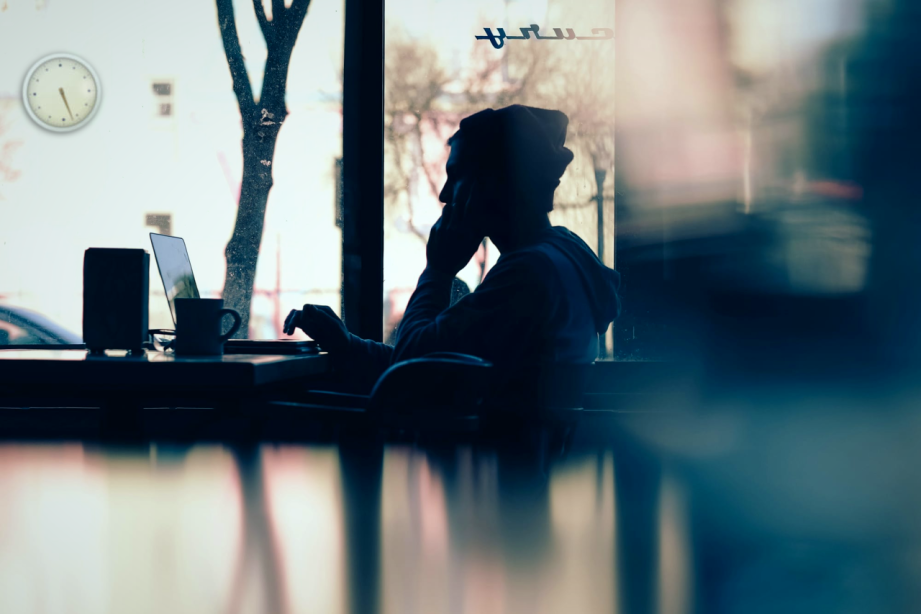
**5:27**
